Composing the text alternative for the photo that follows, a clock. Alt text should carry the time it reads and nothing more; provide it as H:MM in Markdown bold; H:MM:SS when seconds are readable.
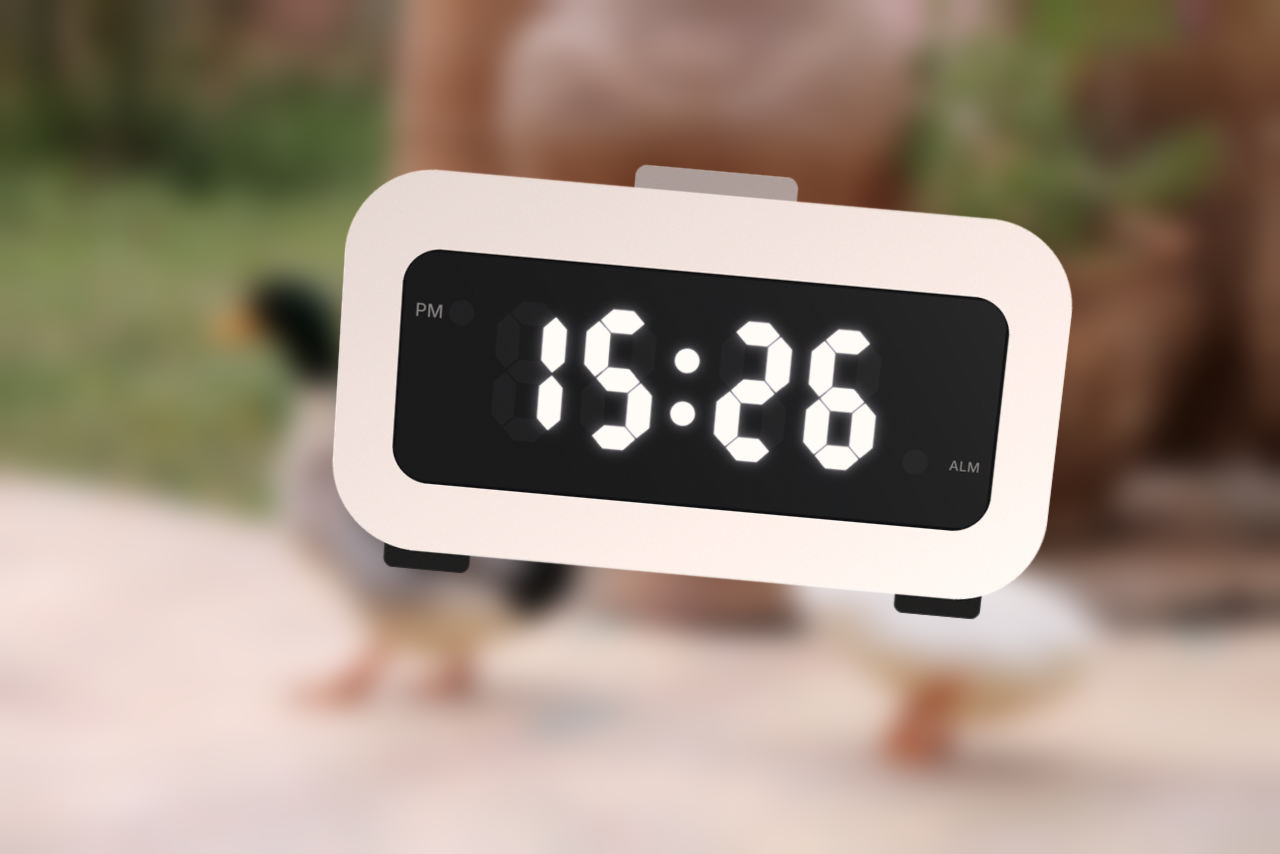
**15:26**
